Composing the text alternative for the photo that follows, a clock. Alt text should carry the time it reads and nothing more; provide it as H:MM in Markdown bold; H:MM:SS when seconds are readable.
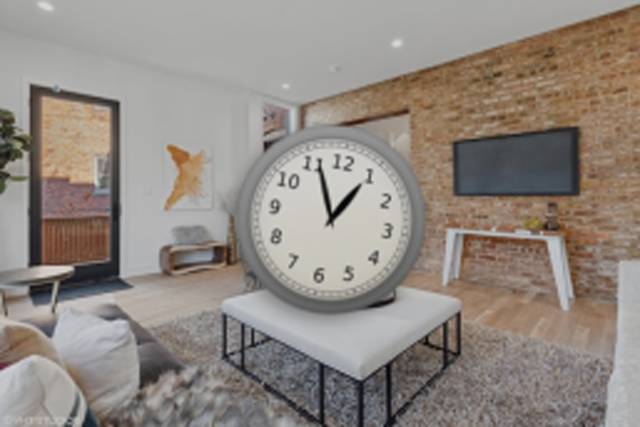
**12:56**
